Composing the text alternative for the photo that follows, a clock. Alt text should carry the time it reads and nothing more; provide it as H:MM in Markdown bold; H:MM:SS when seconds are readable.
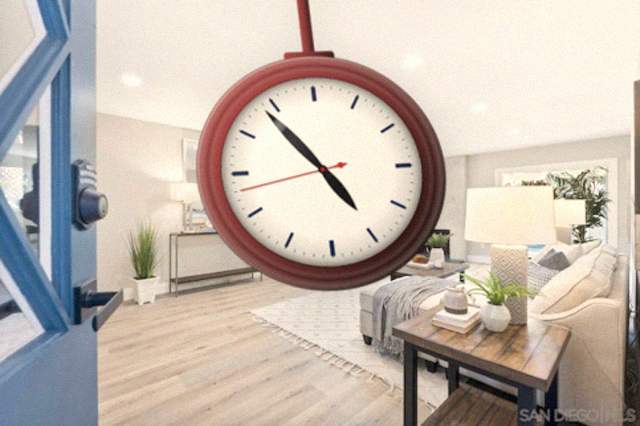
**4:53:43**
